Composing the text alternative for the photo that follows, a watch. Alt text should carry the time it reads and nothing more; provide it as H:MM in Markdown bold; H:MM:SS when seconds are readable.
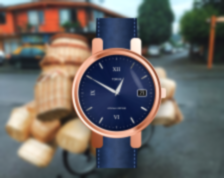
**12:50**
